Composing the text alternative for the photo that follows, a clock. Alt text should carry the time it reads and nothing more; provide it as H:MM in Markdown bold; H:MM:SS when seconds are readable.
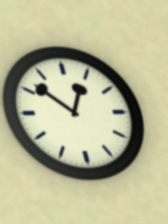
**12:52**
